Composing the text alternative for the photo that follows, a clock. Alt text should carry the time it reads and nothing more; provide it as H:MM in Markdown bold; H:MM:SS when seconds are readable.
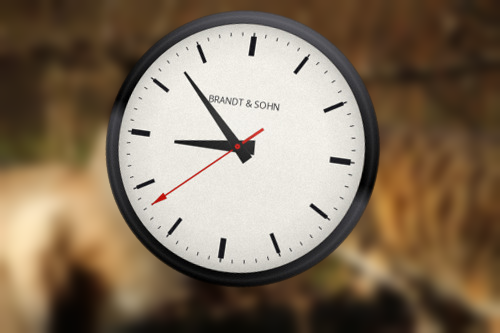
**8:52:38**
